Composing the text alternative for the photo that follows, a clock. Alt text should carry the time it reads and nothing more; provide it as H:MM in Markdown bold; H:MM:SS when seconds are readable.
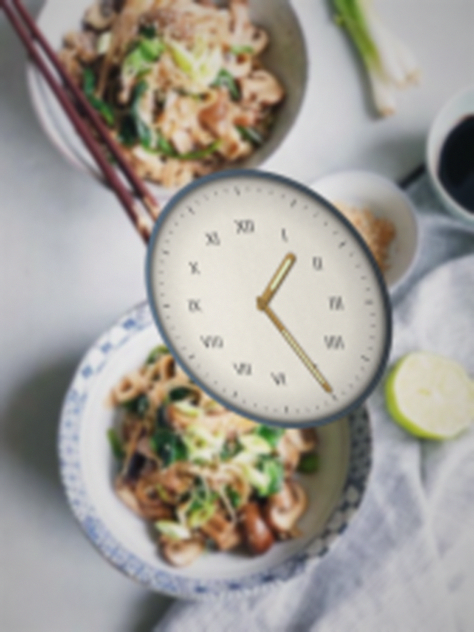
**1:25**
